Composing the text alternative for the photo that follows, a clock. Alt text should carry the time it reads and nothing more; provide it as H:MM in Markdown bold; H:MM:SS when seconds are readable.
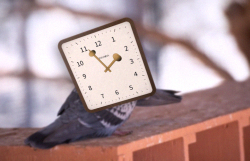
**1:56**
